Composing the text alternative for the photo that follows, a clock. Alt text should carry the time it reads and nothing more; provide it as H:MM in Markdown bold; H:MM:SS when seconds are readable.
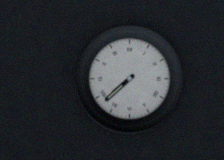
**7:38**
